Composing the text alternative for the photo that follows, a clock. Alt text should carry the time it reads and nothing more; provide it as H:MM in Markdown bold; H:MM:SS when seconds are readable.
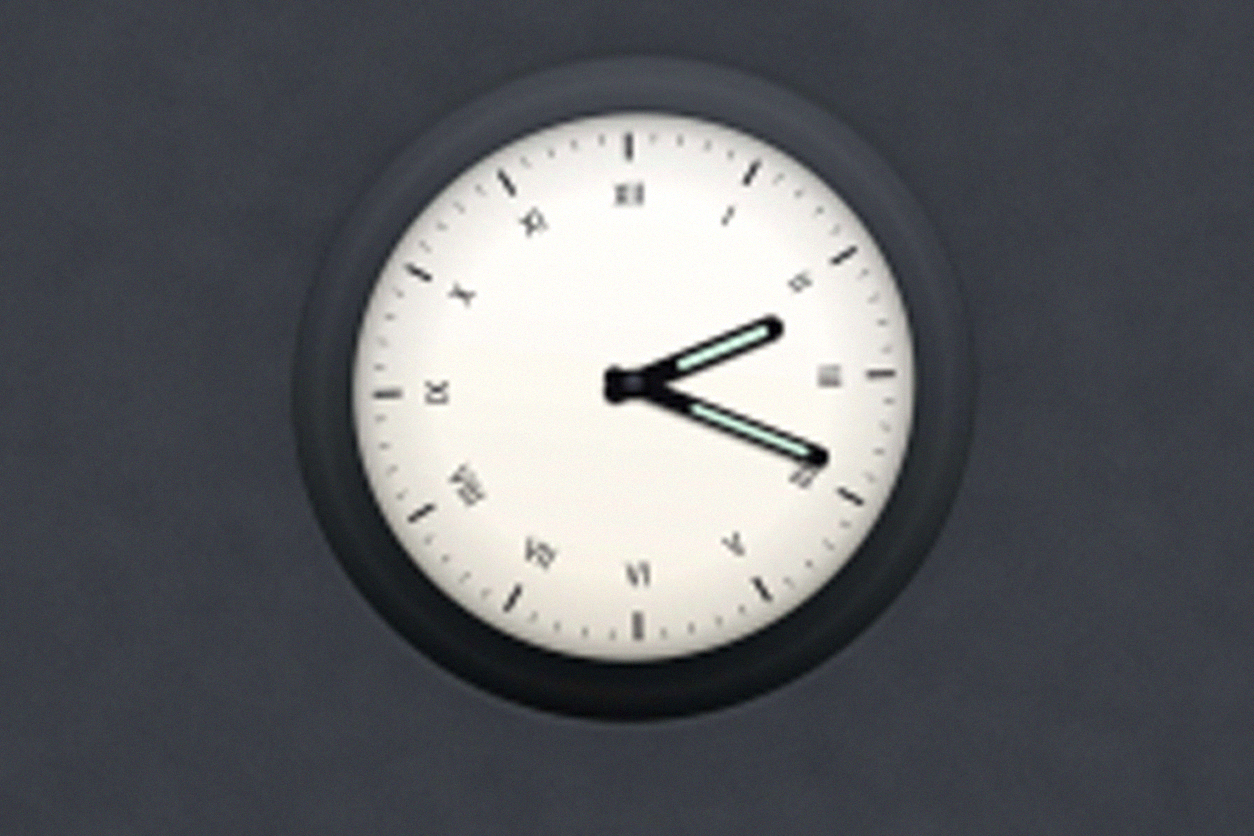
**2:19**
